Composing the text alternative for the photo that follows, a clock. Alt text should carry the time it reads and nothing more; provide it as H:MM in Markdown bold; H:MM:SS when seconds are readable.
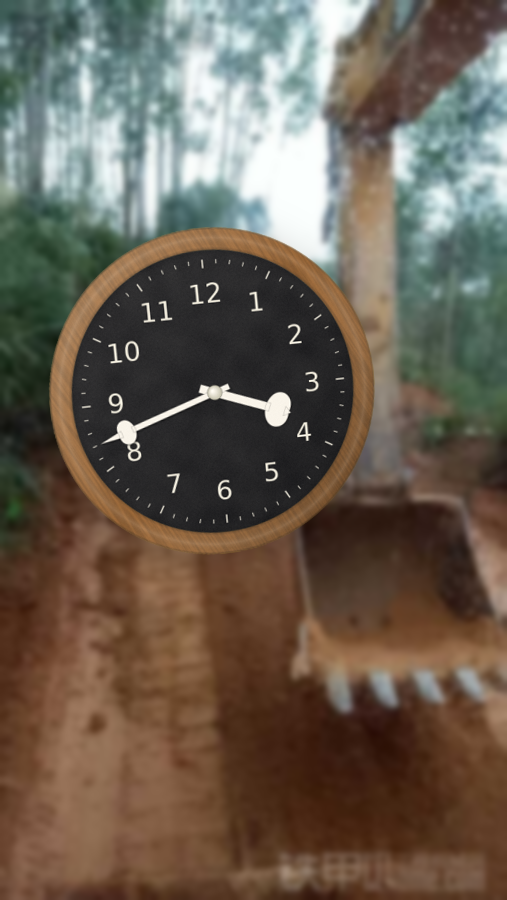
**3:42**
